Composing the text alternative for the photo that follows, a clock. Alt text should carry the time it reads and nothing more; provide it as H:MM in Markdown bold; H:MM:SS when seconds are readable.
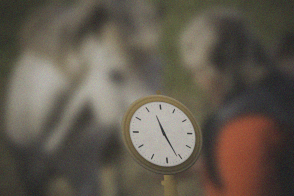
**11:26**
